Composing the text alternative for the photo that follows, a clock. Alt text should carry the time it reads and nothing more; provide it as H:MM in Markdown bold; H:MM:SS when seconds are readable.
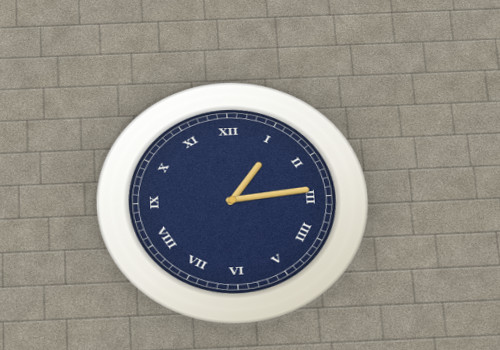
**1:14**
